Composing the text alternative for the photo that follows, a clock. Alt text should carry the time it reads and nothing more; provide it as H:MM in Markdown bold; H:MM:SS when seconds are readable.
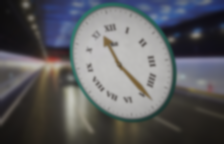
**11:24**
